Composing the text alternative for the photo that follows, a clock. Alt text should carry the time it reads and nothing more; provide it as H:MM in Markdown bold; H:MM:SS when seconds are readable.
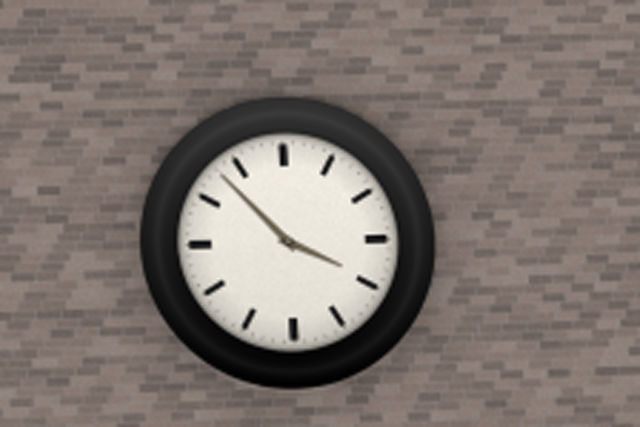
**3:53**
